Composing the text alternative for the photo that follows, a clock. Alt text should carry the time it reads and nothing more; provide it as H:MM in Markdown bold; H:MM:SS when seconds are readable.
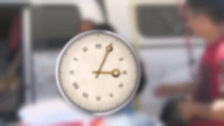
**3:04**
